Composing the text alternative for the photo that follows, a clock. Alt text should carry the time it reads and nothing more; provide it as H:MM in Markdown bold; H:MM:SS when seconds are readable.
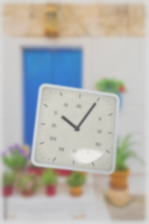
**10:05**
